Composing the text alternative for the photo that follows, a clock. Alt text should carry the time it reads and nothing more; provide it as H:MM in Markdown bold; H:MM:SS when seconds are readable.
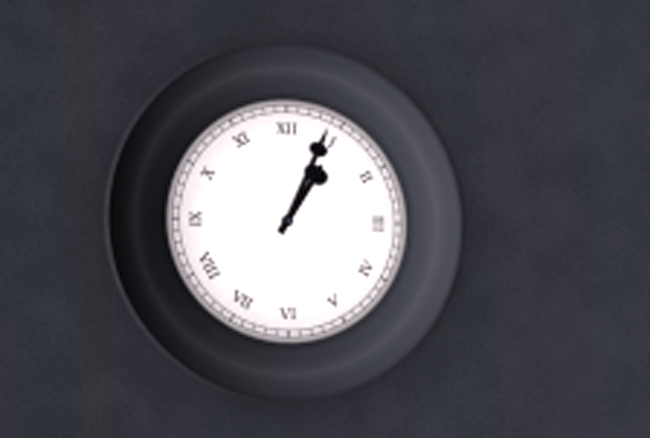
**1:04**
